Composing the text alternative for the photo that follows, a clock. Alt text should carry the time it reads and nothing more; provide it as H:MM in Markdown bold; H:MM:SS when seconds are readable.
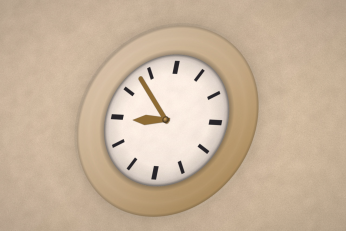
**8:53**
